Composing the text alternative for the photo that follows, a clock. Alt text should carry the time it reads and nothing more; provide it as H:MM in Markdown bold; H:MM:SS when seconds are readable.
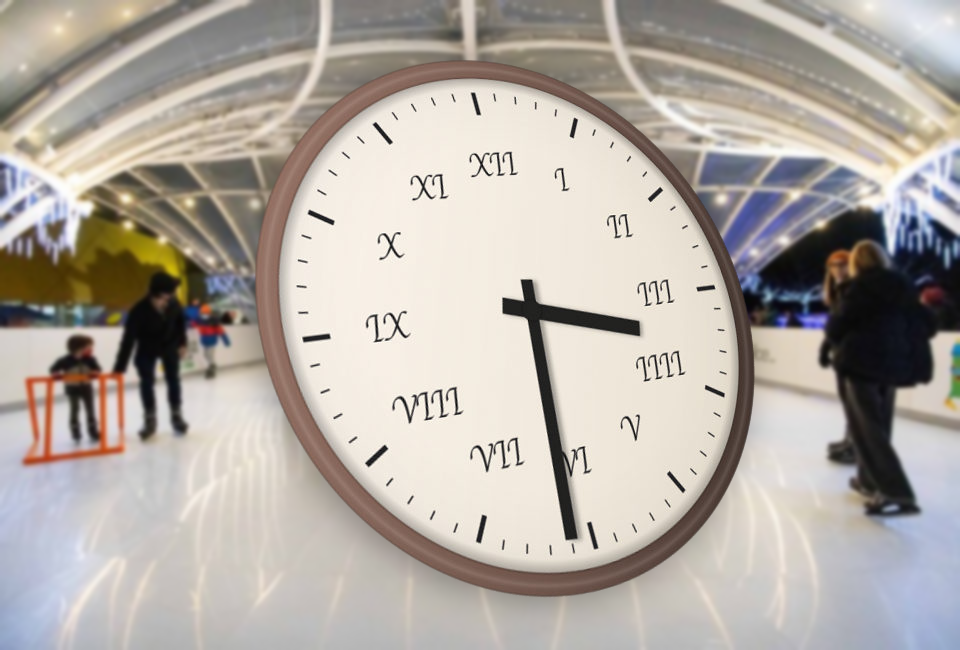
**3:31**
